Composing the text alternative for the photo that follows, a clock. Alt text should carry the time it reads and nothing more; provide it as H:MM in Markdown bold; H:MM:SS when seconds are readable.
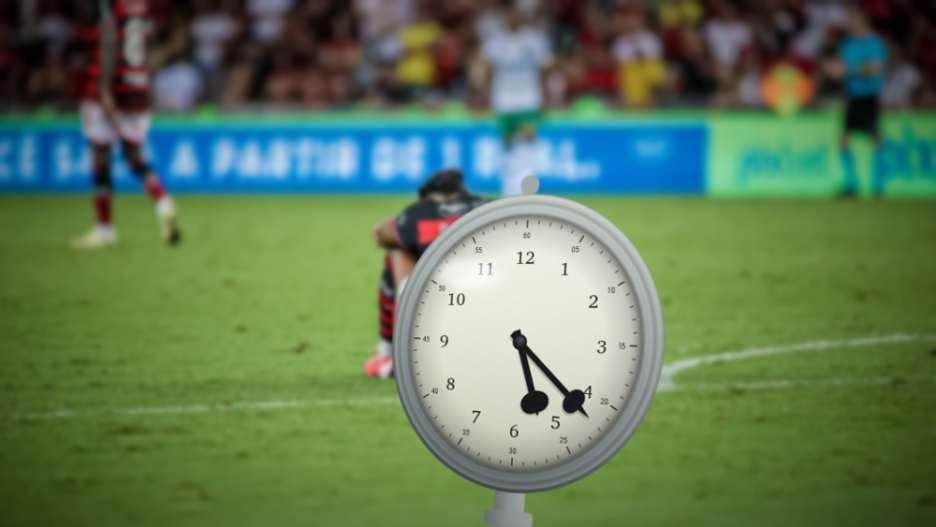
**5:22**
